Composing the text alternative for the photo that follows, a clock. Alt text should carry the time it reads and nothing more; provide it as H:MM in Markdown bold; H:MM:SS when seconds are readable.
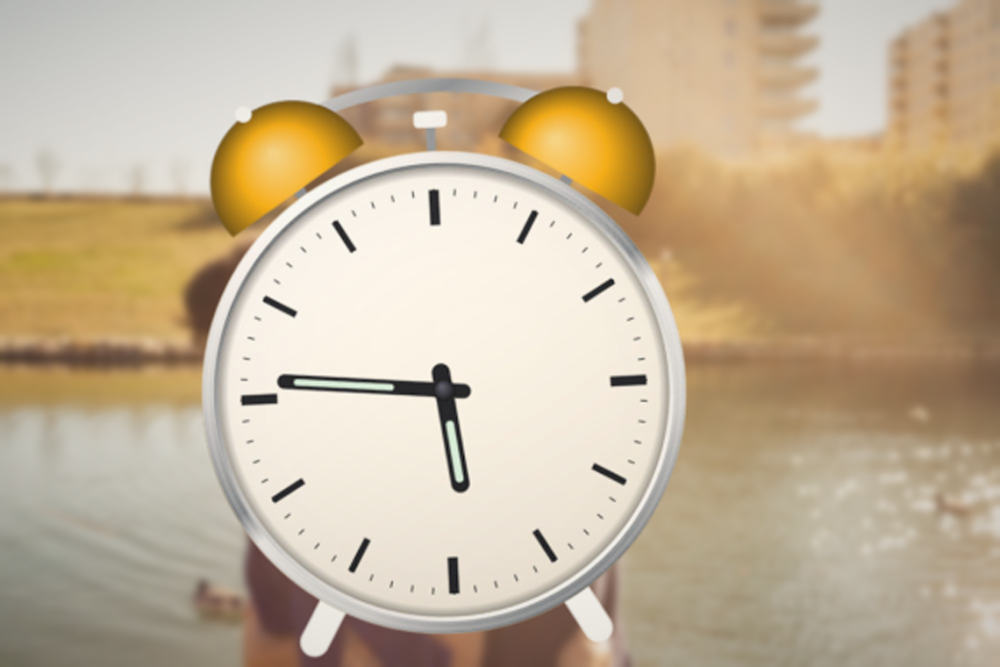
**5:46**
